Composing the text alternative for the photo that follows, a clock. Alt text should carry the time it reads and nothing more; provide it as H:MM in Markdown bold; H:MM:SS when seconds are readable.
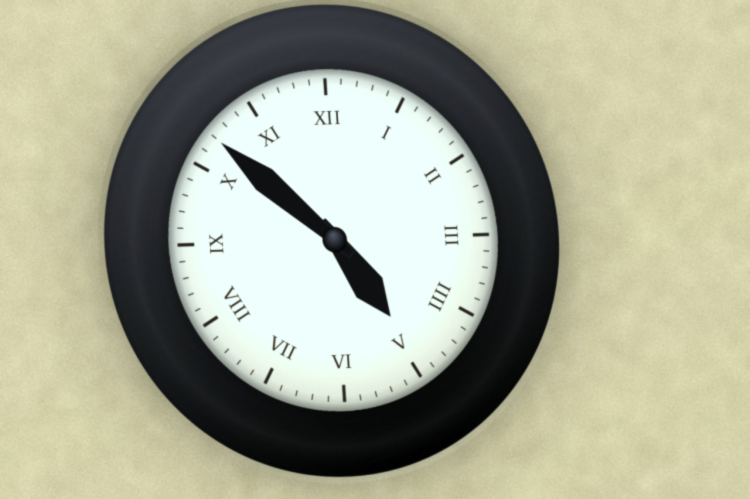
**4:52**
